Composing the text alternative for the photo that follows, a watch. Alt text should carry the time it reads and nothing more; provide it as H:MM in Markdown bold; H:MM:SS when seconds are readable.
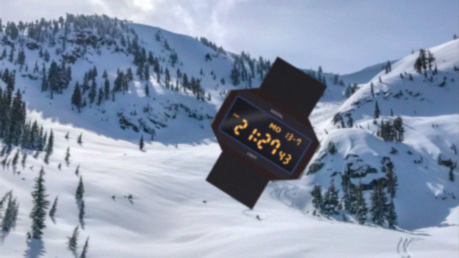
**21:27:43**
